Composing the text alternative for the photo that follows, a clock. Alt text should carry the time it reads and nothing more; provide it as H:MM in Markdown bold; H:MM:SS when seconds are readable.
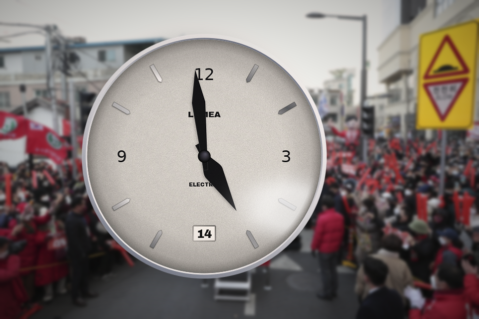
**4:59**
